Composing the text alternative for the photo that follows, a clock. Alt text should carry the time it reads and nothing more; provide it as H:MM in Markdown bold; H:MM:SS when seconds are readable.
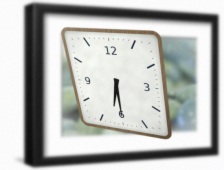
**6:30**
